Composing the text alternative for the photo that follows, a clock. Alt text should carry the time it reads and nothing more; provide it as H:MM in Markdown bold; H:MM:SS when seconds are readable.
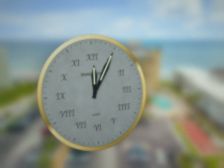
**12:05**
